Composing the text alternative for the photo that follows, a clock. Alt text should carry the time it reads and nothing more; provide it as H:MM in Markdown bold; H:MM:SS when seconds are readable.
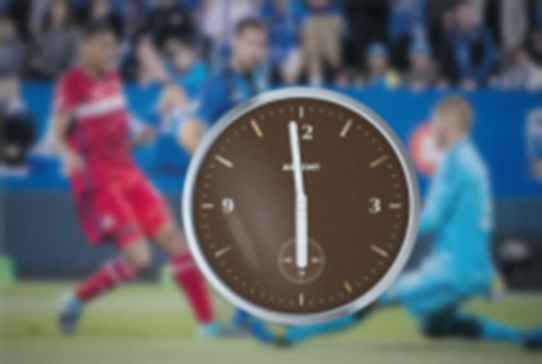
**5:59**
